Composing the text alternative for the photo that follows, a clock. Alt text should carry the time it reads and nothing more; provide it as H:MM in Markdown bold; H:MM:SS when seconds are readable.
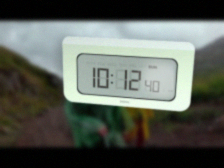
**10:12:40**
